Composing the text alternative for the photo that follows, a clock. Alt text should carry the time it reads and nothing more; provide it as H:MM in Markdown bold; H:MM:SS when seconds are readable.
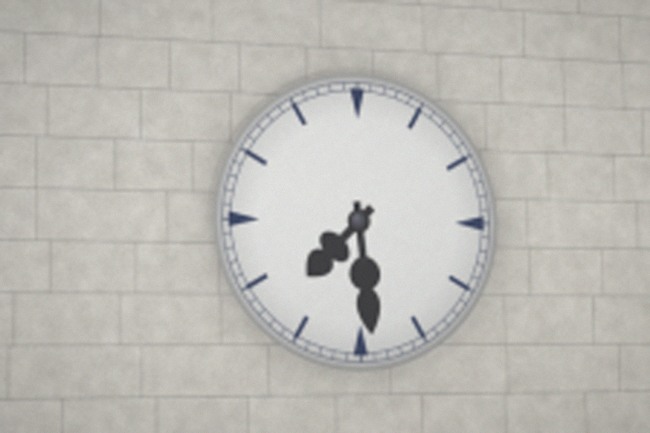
**7:29**
